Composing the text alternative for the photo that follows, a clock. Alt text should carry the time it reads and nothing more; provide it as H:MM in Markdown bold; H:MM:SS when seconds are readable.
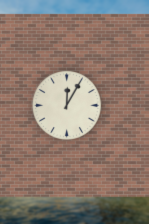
**12:05**
